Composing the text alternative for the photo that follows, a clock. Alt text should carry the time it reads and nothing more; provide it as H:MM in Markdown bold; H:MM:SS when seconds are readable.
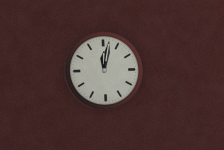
**12:02**
